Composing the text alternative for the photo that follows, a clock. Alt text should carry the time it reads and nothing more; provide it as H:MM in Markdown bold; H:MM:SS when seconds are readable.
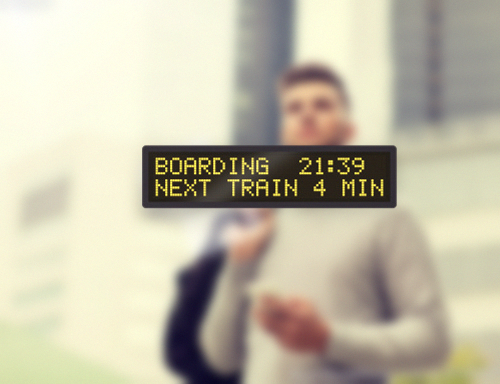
**21:39**
